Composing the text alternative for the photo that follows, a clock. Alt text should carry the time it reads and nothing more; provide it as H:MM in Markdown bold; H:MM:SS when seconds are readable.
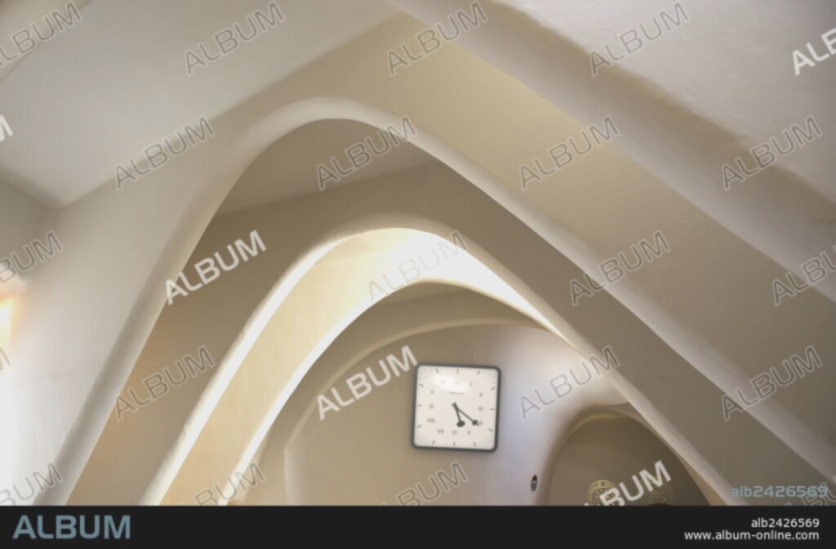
**5:21**
